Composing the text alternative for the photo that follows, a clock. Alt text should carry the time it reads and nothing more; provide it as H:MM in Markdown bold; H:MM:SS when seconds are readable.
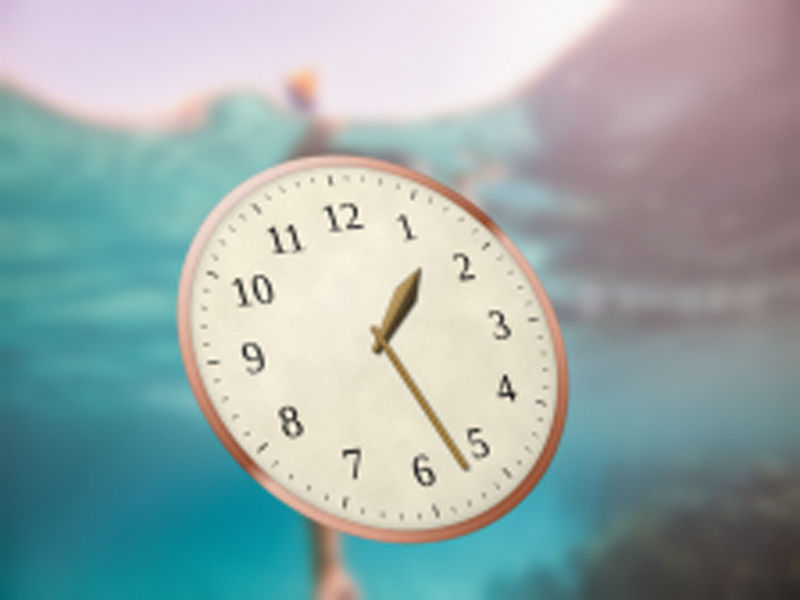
**1:27**
